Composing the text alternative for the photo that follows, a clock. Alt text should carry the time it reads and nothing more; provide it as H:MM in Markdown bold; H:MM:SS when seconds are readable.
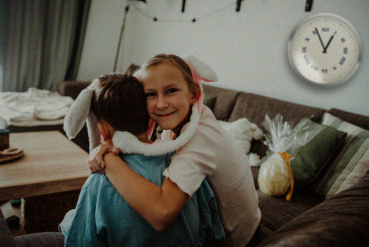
**12:56**
